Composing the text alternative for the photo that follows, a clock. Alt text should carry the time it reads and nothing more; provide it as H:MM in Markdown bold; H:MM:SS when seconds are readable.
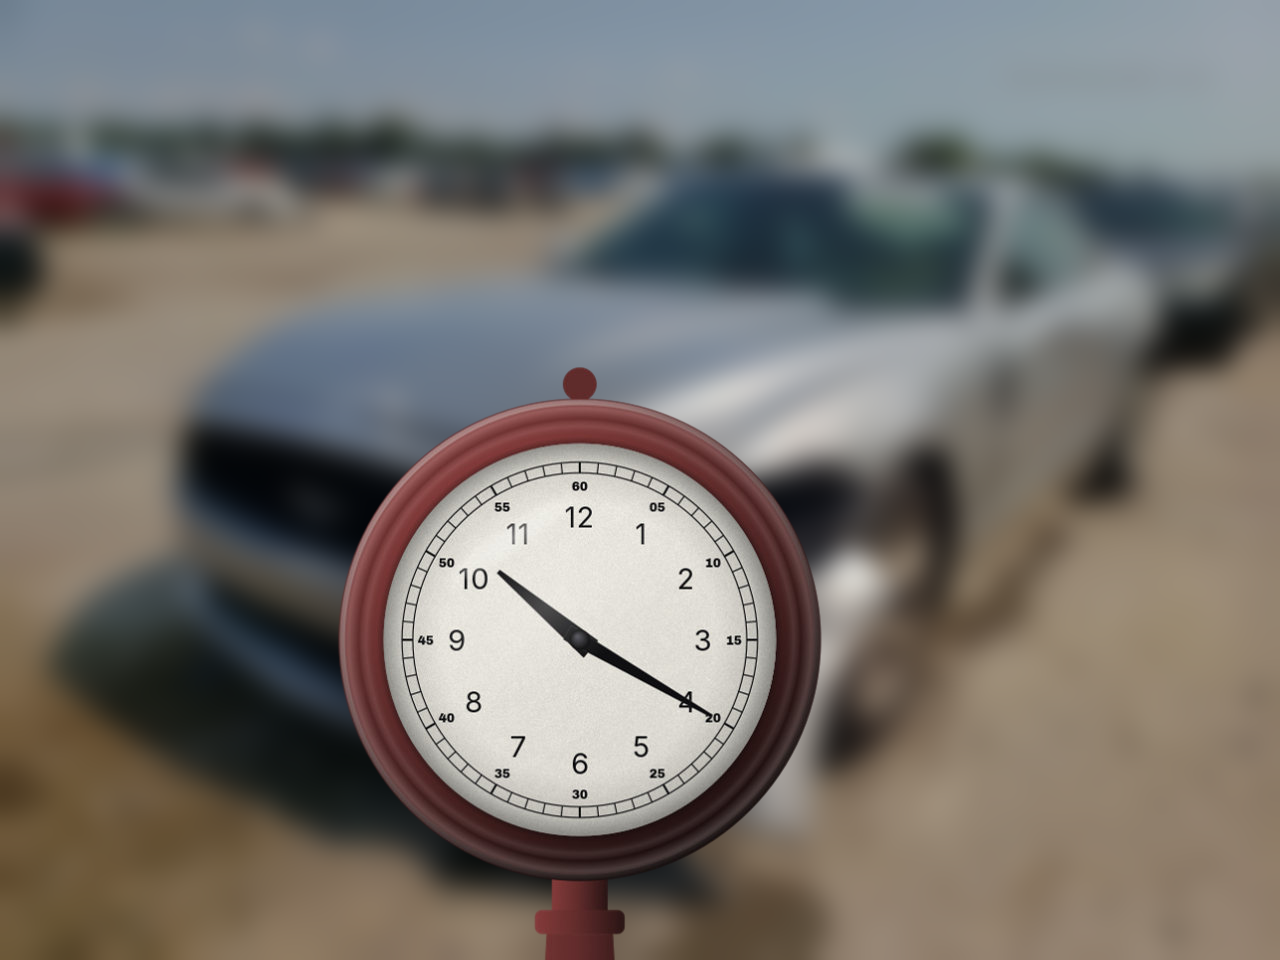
**10:20**
